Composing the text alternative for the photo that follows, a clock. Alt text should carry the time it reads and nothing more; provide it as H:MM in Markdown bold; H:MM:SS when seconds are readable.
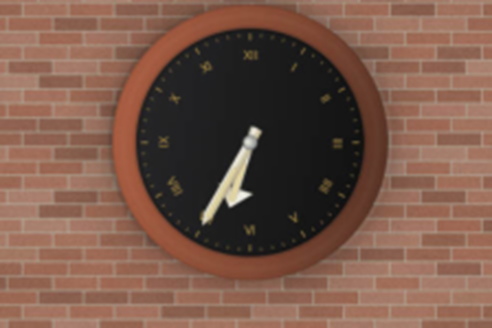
**6:35**
